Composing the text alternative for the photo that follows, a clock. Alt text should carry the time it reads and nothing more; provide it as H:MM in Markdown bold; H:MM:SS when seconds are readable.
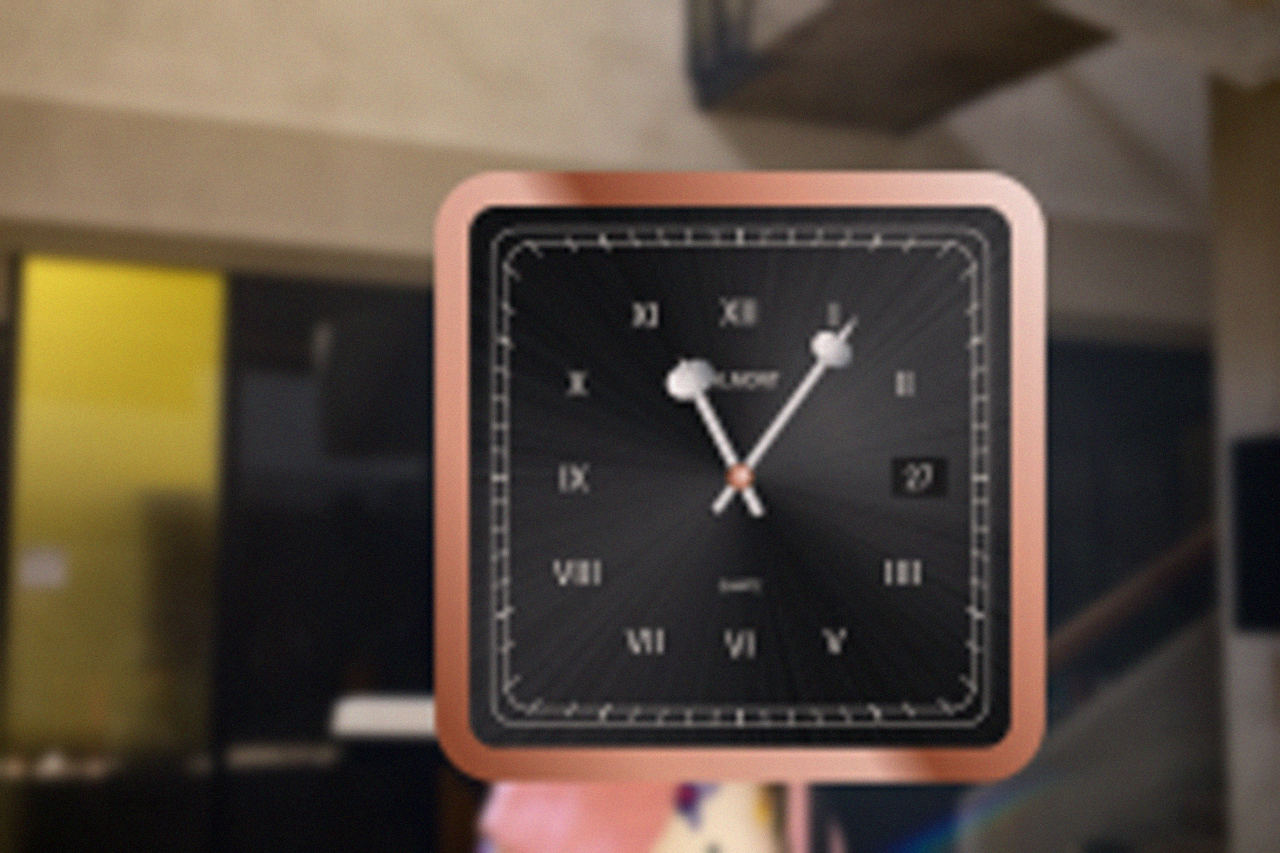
**11:06**
